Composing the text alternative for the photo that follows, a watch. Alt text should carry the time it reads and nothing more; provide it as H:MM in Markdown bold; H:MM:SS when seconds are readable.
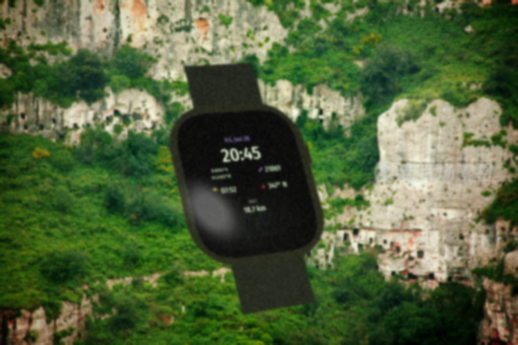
**20:45**
